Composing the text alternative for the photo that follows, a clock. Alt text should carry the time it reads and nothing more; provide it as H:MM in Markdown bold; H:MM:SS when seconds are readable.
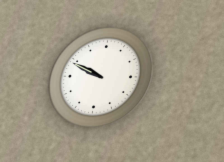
**9:49**
